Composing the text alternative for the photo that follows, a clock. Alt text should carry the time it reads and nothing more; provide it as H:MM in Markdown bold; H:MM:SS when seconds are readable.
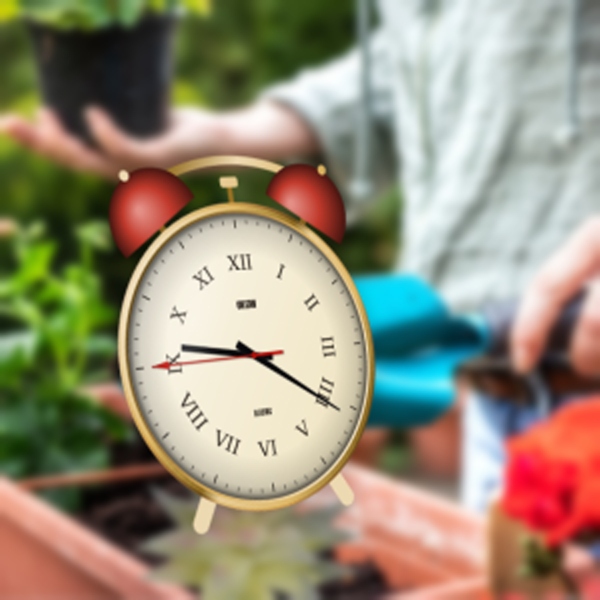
**9:20:45**
